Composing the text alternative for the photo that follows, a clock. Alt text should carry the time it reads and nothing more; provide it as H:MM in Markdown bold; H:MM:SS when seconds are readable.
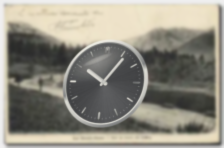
**10:06**
